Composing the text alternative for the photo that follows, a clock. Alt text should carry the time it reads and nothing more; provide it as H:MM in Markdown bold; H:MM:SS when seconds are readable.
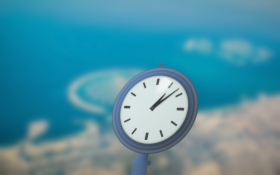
**1:08**
